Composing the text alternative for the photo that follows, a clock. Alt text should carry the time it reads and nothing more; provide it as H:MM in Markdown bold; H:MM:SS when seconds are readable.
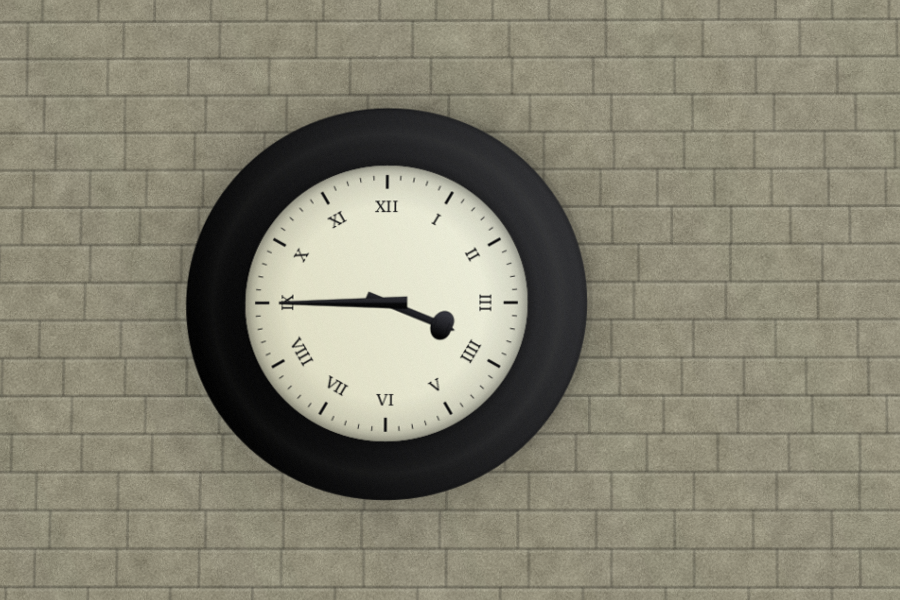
**3:45**
